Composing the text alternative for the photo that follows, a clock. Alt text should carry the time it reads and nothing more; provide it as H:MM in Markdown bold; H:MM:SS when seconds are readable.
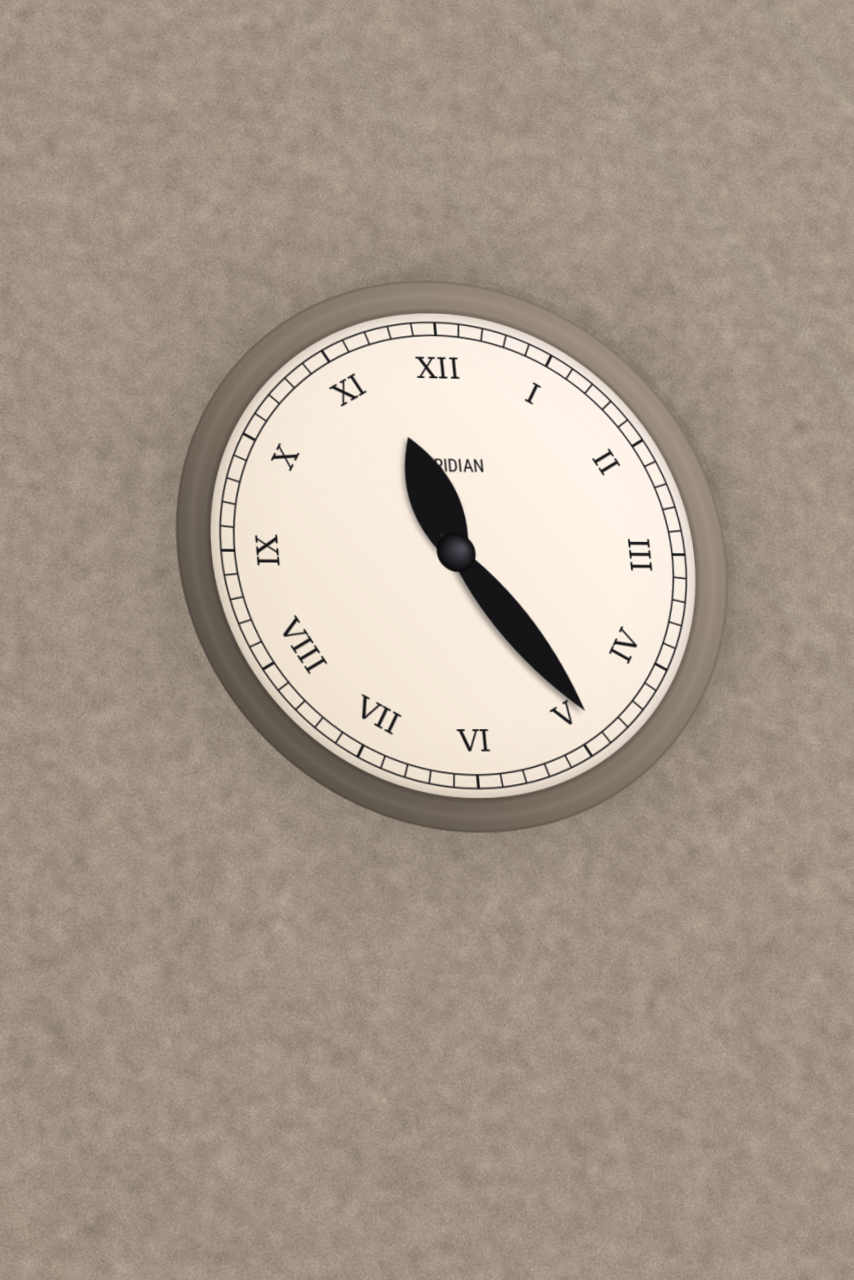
**11:24**
